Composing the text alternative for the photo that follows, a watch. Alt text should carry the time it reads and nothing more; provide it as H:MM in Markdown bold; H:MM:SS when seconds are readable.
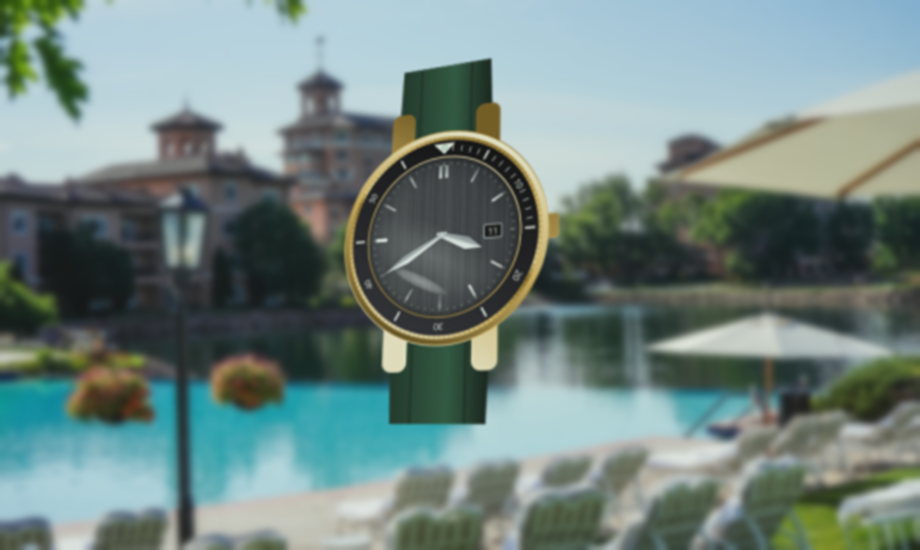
**3:40**
